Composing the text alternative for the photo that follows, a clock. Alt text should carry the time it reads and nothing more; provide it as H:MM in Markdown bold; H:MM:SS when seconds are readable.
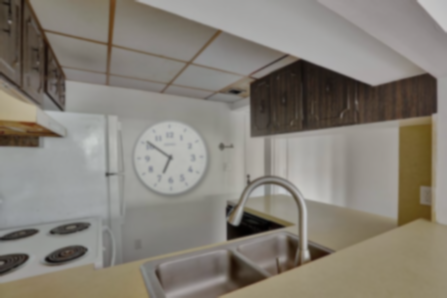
**6:51**
